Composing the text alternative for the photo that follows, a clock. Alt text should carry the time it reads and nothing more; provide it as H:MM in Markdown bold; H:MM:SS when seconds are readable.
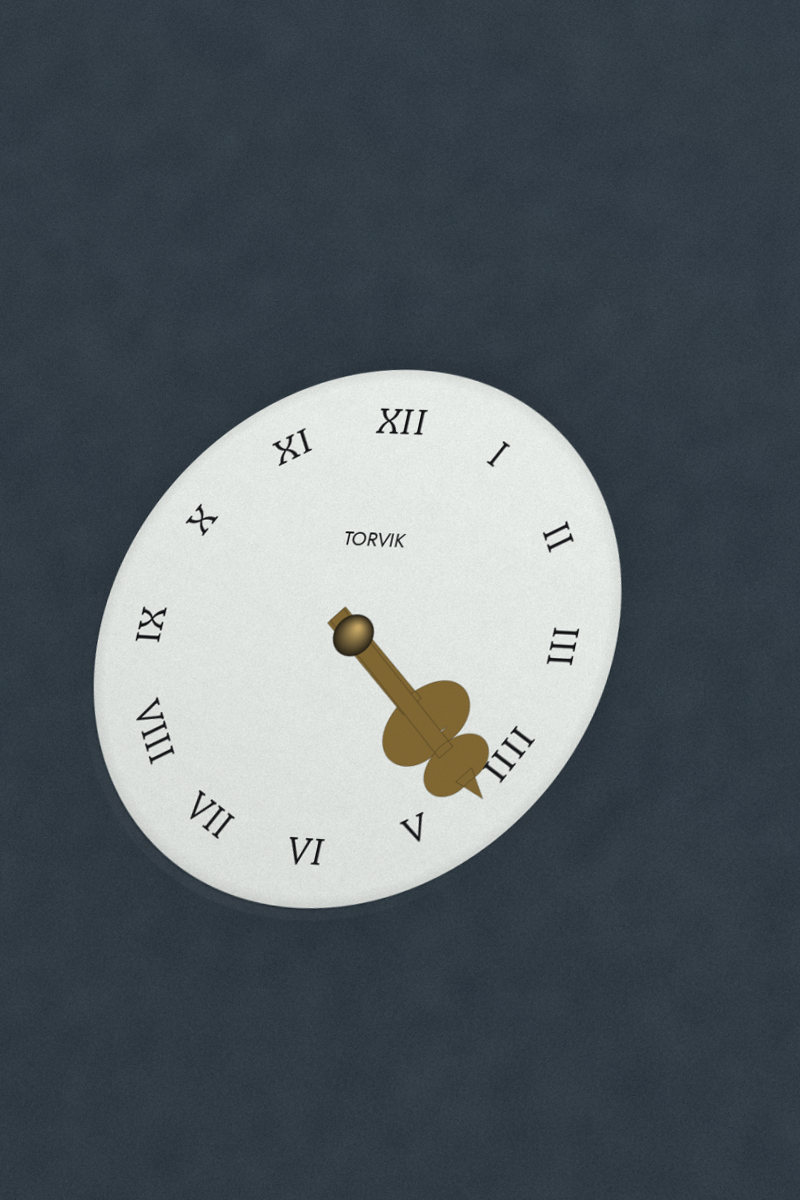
**4:22**
